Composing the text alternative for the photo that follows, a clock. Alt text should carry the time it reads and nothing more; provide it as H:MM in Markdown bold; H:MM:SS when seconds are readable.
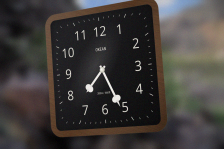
**7:26**
